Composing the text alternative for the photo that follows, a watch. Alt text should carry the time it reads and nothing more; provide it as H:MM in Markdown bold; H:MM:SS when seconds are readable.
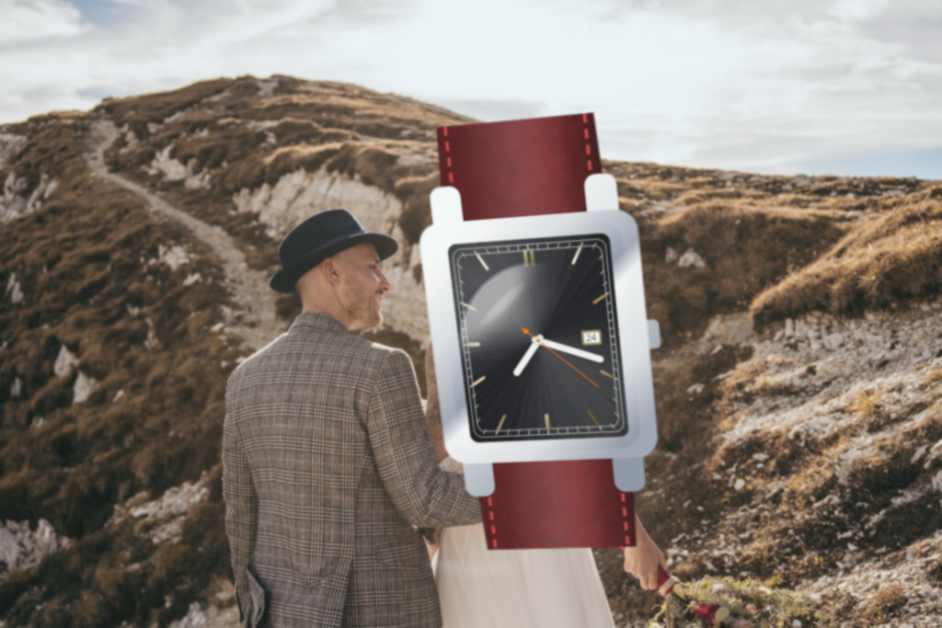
**7:18:22**
